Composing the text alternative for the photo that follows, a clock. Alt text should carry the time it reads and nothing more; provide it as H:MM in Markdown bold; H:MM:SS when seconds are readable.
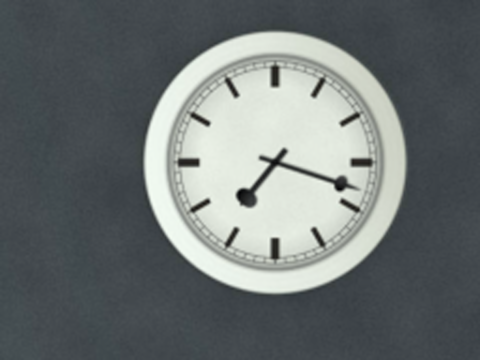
**7:18**
